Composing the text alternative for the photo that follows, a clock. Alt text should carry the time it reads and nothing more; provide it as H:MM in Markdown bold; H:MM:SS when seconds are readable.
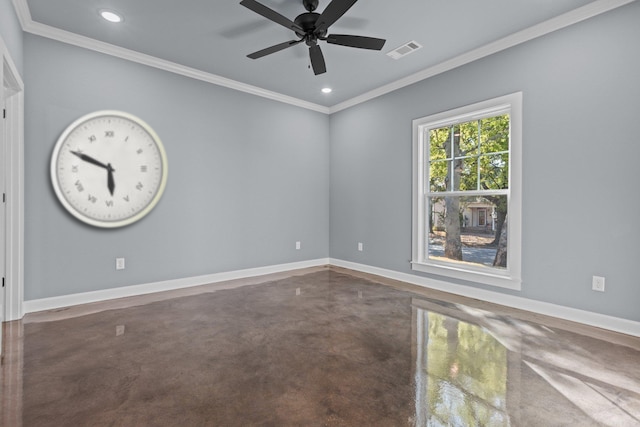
**5:49**
